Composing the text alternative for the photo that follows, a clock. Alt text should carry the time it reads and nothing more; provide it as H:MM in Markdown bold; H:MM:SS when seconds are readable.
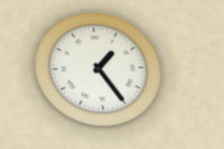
**1:25**
